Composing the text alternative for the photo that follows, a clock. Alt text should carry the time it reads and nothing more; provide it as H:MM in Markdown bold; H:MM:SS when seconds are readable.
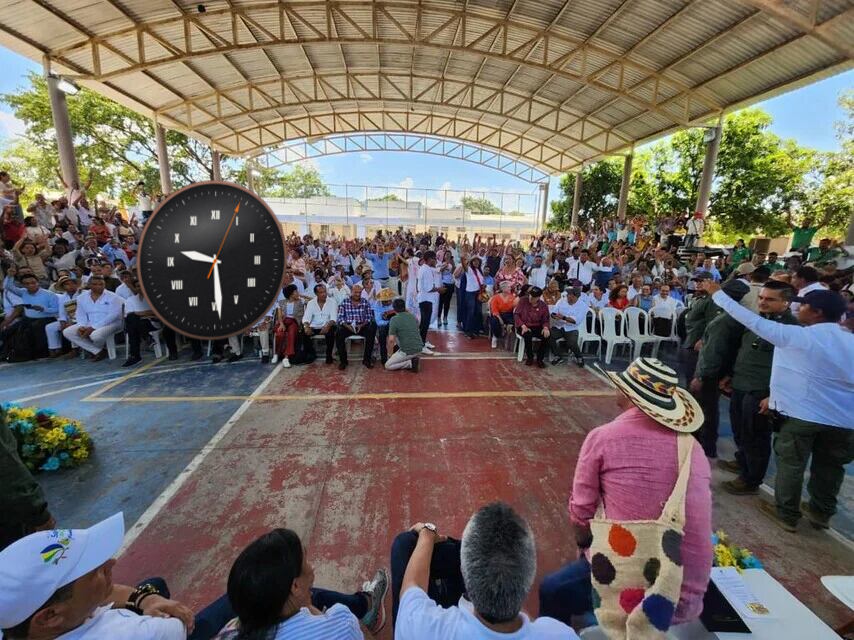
**9:29:04**
